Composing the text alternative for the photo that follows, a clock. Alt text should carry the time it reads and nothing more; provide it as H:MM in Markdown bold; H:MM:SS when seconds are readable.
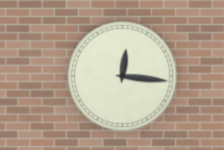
**12:16**
